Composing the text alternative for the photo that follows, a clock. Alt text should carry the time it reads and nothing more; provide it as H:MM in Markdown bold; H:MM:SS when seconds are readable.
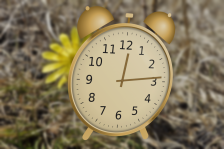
**12:14**
